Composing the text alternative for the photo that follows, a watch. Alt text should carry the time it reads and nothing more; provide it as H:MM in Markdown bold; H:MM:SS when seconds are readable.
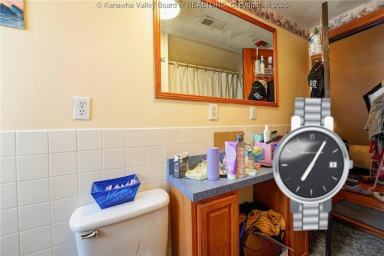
**7:05**
